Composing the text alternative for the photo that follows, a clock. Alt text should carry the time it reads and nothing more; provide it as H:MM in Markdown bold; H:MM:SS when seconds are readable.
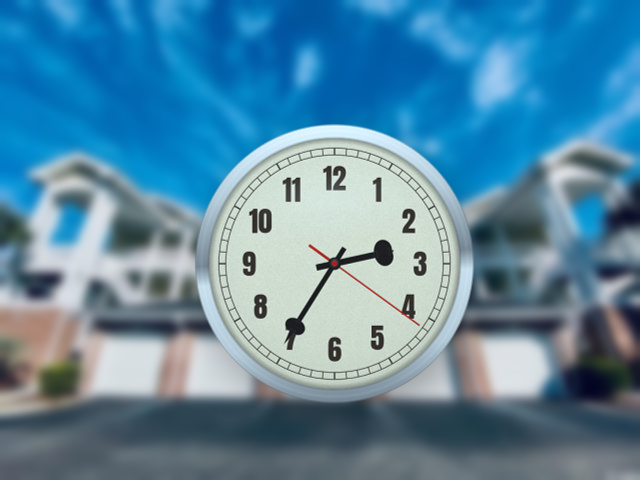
**2:35:21**
